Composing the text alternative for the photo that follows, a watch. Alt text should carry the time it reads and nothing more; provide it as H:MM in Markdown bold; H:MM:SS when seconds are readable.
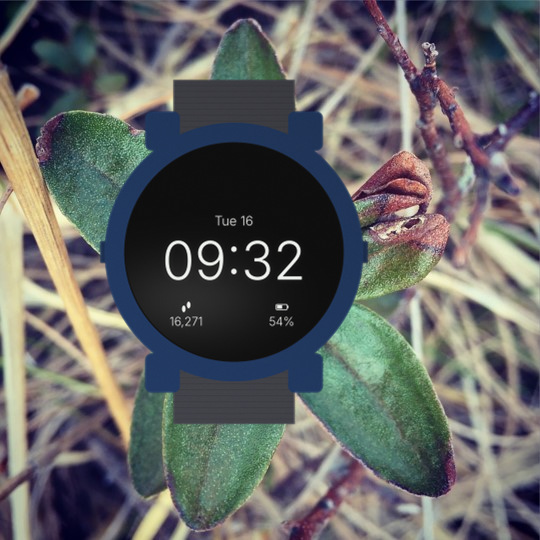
**9:32**
